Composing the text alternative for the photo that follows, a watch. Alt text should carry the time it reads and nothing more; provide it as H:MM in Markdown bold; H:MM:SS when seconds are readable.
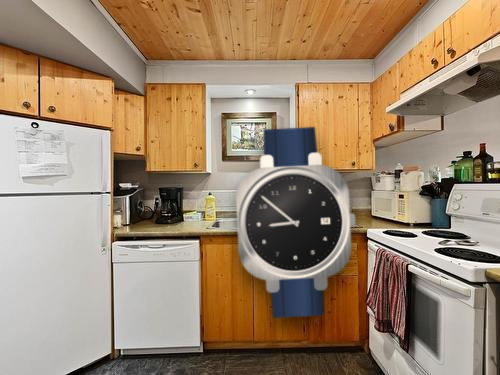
**8:52**
